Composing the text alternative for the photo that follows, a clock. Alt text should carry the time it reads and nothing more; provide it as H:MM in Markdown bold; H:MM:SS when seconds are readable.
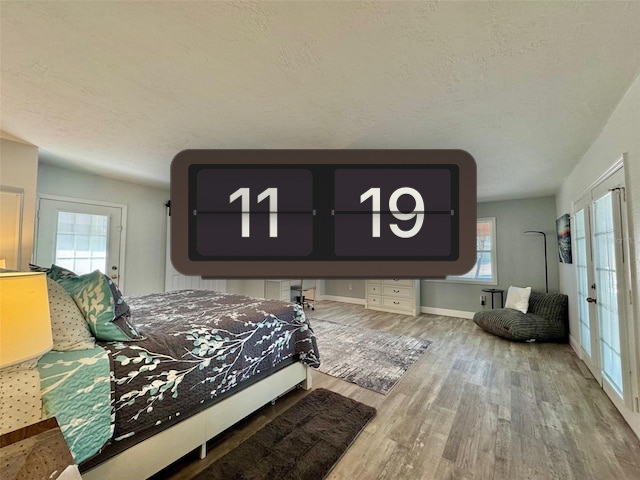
**11:19**
